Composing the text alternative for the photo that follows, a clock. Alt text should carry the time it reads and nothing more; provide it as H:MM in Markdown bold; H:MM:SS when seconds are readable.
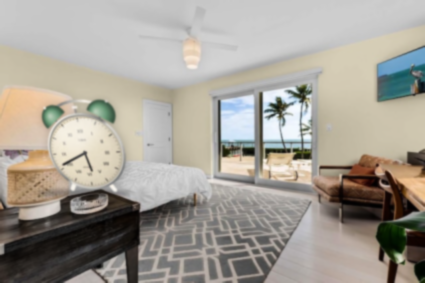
**5:41**
